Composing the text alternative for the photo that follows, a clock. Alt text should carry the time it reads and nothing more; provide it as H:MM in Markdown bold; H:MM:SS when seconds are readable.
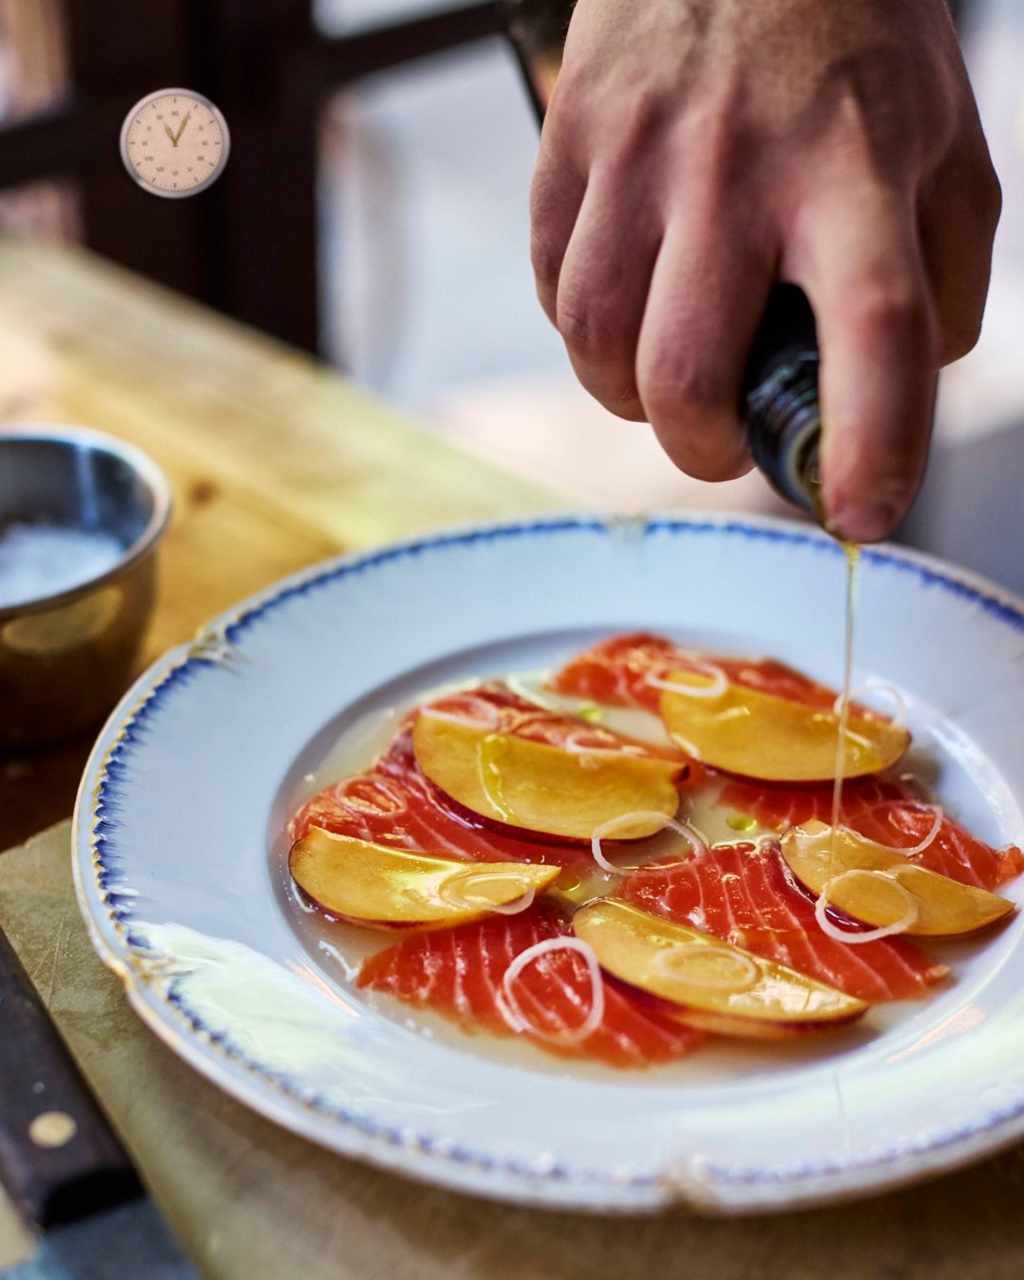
**11:04**
